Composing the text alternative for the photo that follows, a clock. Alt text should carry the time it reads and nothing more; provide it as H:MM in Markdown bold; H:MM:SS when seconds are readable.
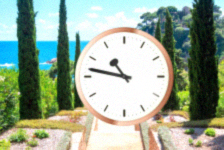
**10:47**
